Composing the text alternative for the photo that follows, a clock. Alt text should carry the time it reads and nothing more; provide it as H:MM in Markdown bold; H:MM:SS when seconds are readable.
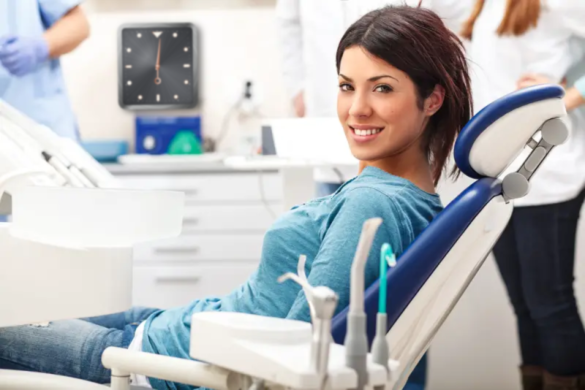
**6:01**
